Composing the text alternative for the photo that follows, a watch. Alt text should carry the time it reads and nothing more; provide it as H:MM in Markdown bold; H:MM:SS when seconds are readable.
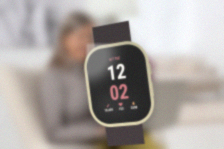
**12:02**
